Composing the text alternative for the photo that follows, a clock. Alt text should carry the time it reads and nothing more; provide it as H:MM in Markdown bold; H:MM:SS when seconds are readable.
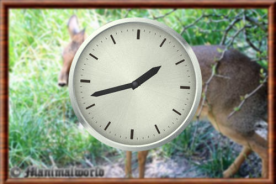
**1:42**
